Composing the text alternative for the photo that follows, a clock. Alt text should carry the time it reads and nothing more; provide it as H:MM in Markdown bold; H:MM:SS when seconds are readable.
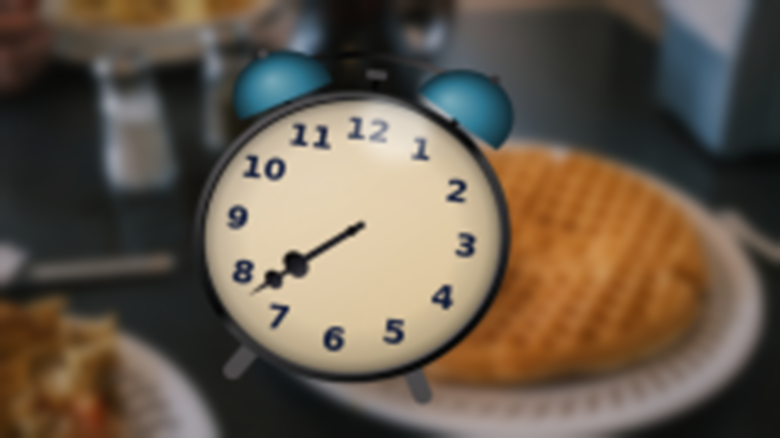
**7:38**
